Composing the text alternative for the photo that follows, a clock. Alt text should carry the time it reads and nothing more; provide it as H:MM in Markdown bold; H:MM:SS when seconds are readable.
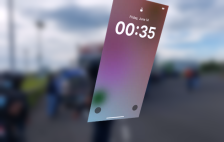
**0:35**
